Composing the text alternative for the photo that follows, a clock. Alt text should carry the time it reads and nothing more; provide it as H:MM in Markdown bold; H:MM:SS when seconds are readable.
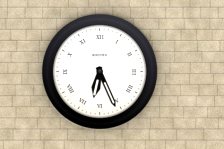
**6:26**
